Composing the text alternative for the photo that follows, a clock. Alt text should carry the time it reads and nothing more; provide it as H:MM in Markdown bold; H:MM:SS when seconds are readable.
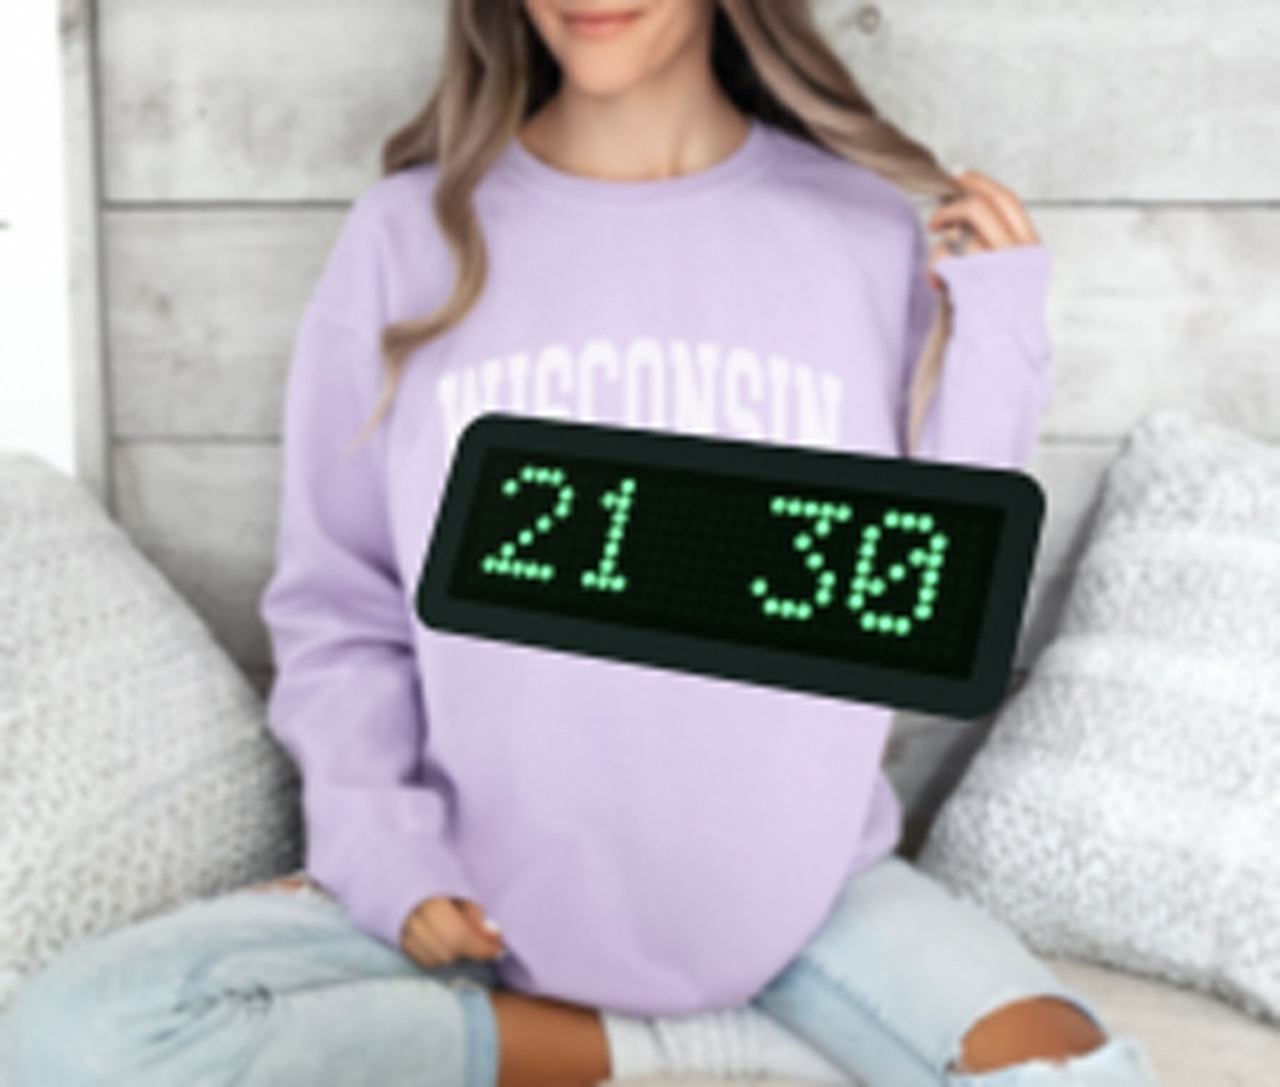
**21:30**
